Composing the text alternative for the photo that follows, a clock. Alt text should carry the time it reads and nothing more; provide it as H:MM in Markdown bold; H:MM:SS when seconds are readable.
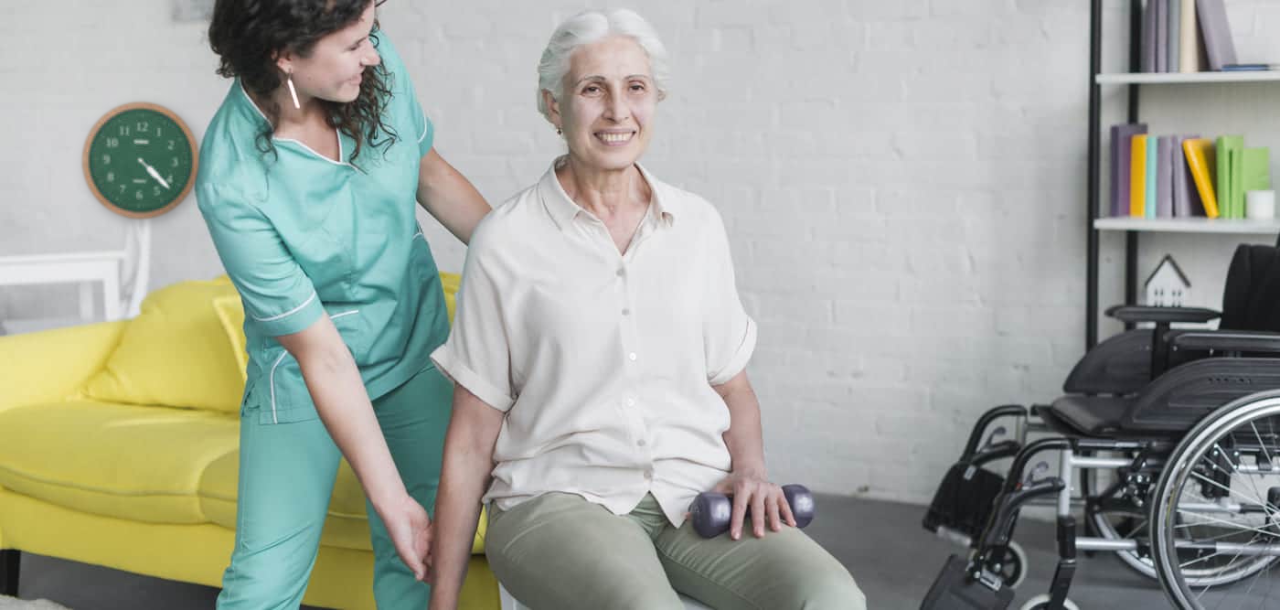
**4:22**
